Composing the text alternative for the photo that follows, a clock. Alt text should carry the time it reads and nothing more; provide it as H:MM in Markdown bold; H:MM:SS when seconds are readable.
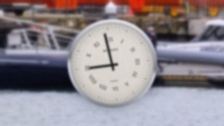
**8:59**
